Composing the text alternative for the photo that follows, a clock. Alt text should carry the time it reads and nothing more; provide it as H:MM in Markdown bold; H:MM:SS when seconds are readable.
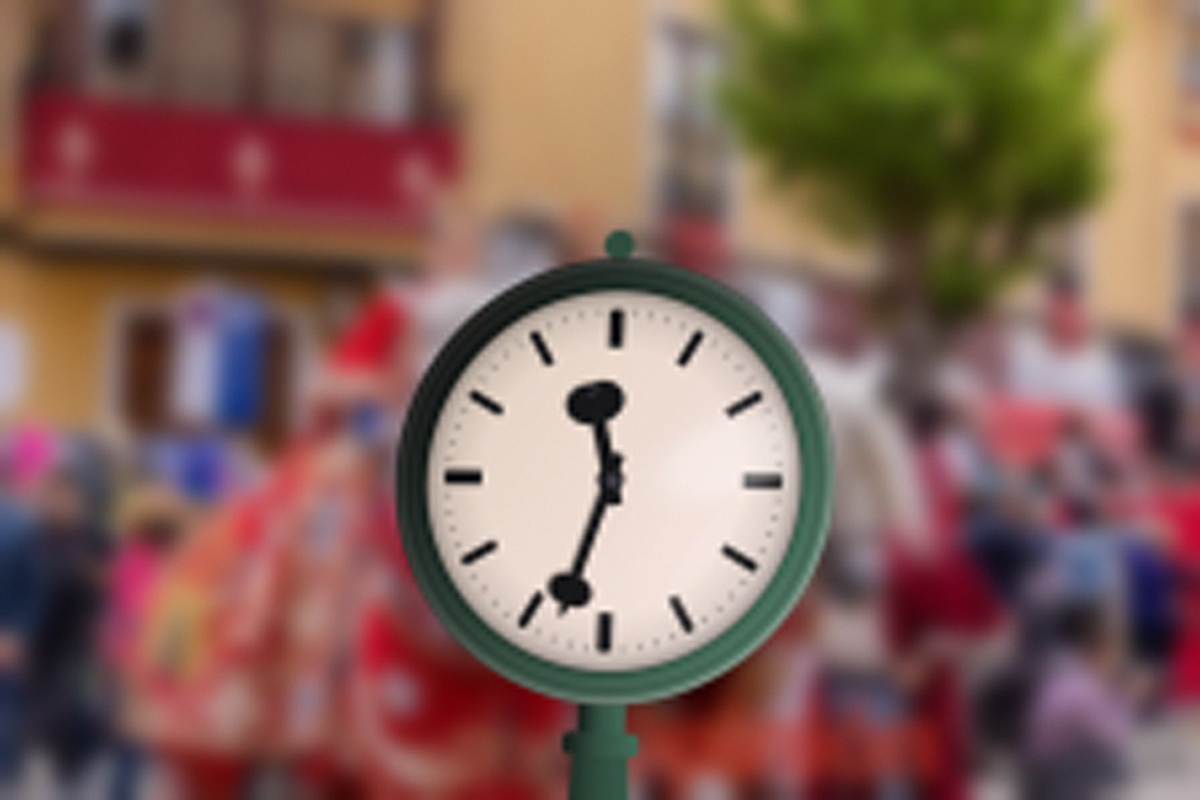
**11:33**
